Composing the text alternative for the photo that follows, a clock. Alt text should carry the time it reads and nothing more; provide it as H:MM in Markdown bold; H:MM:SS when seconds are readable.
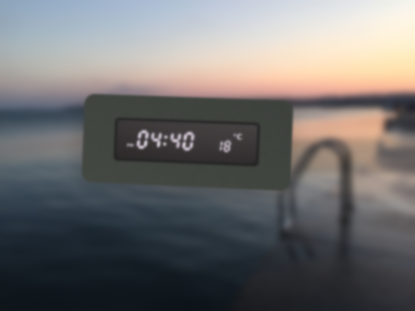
**4:40**
